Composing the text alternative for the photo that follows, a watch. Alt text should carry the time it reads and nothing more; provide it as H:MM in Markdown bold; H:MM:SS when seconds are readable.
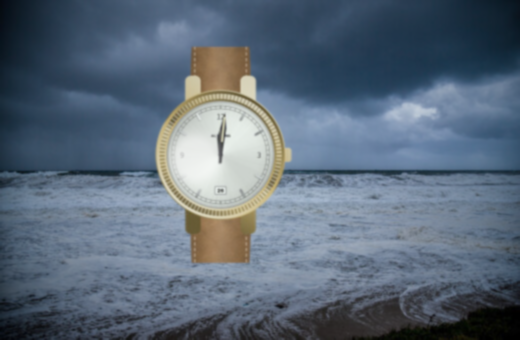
**12:01**
